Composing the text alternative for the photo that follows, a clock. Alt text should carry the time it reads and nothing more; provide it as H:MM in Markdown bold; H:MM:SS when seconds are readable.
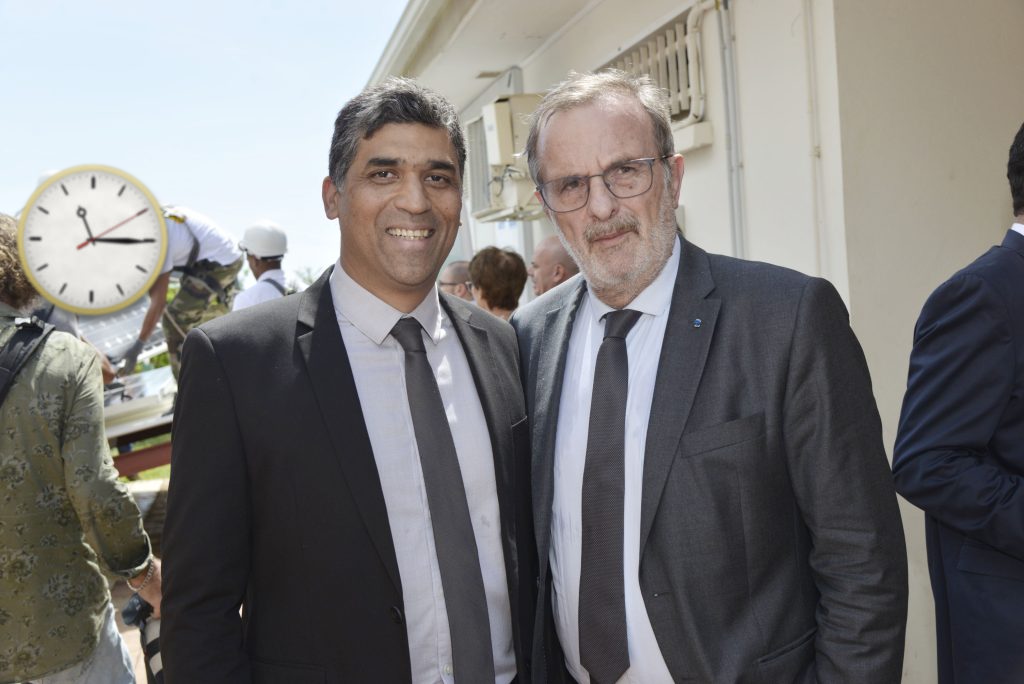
**11:15:10**
